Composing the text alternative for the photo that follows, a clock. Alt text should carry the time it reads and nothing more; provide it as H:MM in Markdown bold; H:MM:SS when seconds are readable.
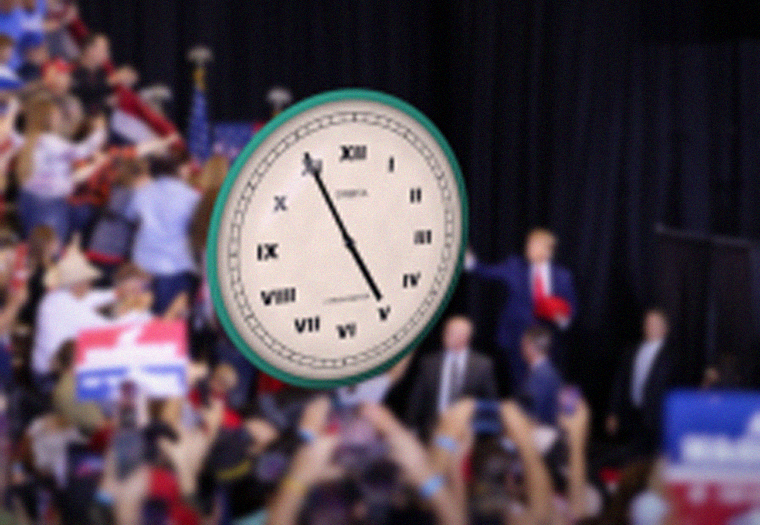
**4:55**
